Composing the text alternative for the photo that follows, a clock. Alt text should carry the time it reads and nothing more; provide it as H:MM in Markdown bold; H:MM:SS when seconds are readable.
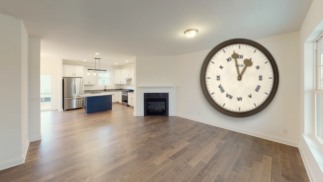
**12:58**
